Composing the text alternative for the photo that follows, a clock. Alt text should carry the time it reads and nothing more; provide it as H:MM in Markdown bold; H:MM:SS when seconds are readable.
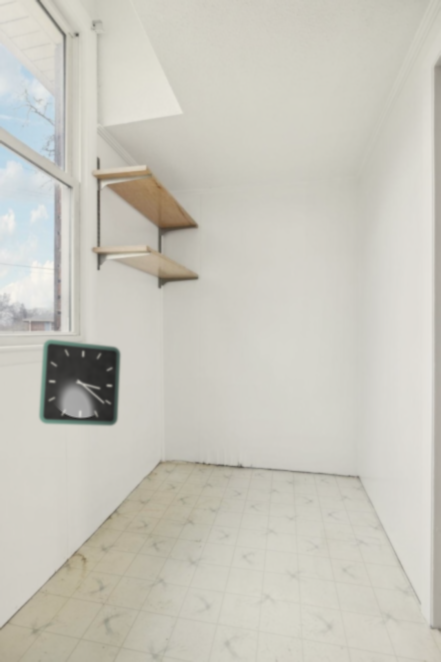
**3:21**
